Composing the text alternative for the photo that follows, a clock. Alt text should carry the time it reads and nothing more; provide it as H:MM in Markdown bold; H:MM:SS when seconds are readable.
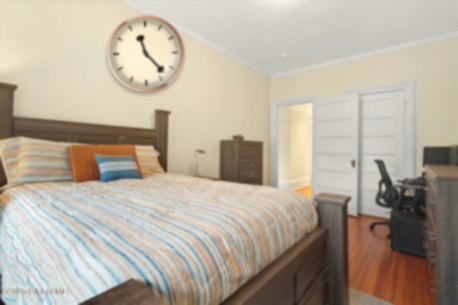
**11:23**
